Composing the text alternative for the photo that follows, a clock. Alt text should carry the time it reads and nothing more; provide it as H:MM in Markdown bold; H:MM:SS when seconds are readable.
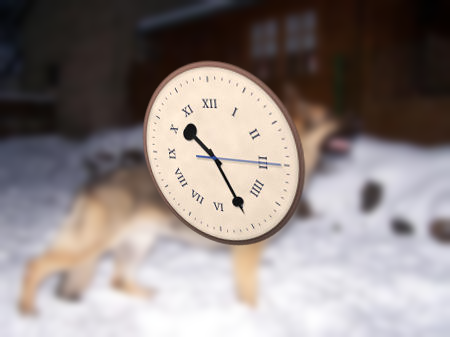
**10:25:15**
